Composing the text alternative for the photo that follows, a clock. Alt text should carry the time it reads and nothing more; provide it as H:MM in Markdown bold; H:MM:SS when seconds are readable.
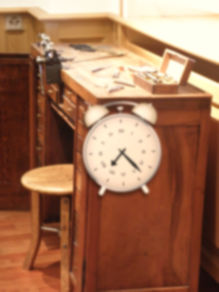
**7:23**
